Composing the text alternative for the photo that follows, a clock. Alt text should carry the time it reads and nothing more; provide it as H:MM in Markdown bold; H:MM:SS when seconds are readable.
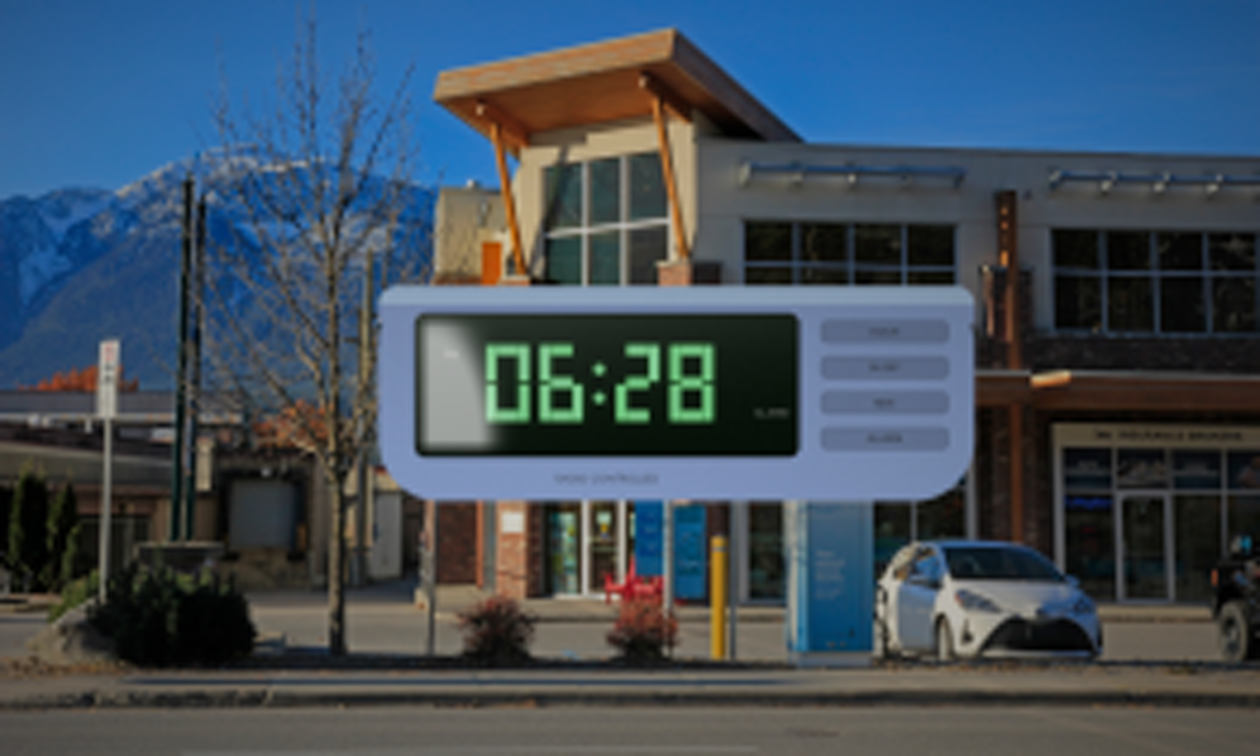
**6:28**
